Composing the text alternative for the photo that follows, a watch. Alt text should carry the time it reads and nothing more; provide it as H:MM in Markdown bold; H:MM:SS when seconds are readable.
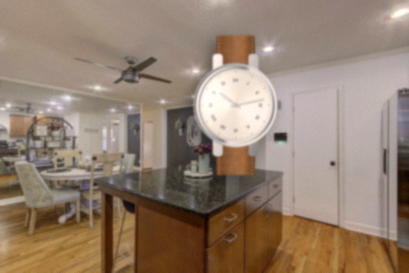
**10:13**
